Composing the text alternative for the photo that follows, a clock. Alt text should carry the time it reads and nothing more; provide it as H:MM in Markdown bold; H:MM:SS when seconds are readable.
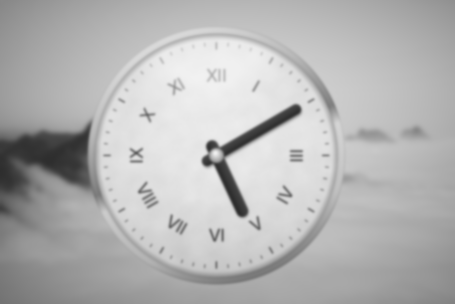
**5:10**
